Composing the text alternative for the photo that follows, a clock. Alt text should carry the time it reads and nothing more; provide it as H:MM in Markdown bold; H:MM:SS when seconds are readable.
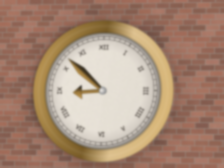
**8:52**
